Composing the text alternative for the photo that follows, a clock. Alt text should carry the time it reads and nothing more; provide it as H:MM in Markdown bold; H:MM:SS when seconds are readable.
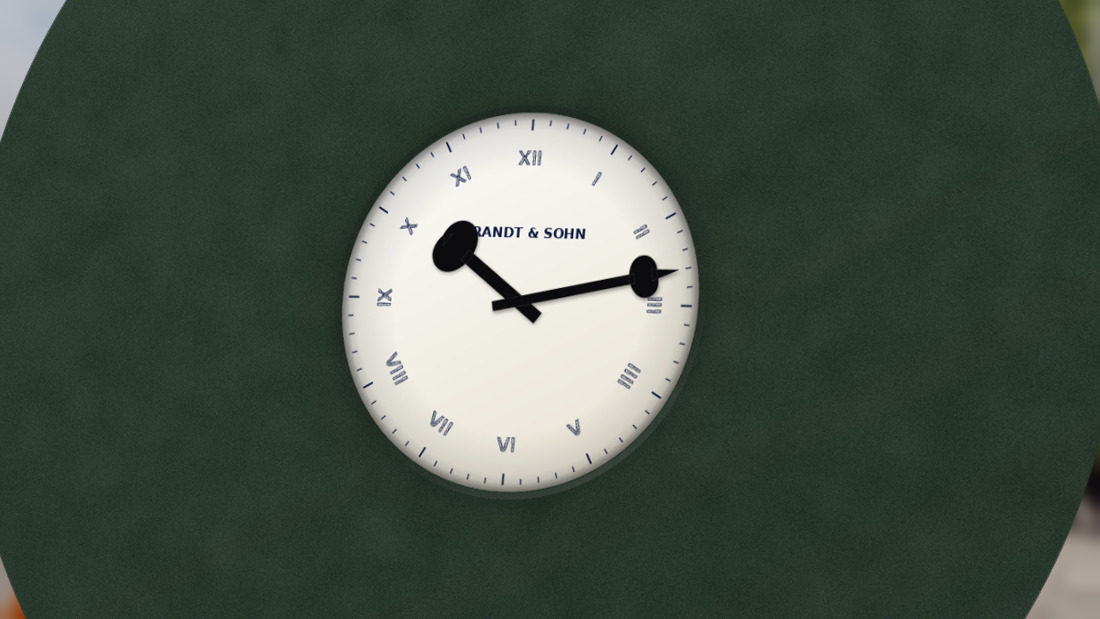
**10:13**
